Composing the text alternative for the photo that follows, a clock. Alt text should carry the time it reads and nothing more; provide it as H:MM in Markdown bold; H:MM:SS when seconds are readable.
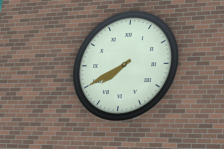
**7:40**
